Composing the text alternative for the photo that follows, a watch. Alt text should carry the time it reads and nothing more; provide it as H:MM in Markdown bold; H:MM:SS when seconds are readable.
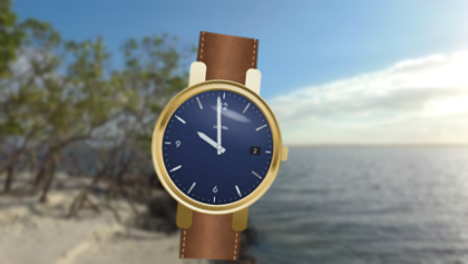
**9:59**
